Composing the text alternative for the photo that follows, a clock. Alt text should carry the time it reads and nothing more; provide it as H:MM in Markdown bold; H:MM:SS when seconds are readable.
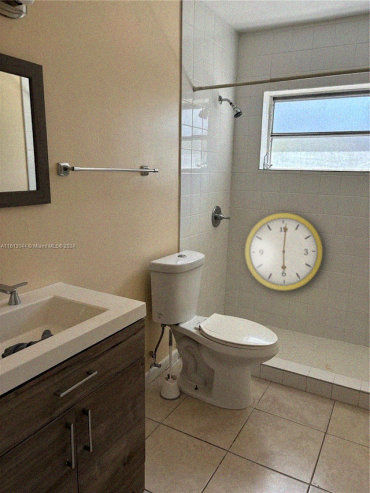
**6:01**
